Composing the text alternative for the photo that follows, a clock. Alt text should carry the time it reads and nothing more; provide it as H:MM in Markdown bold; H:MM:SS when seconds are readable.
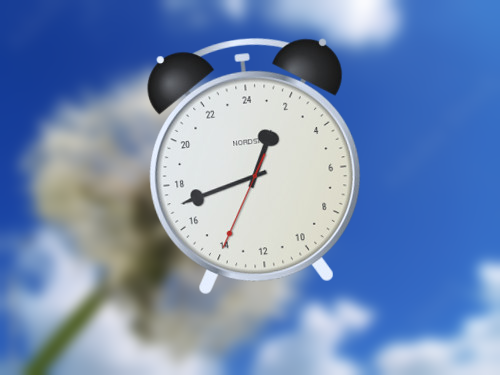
**1:42:35**
